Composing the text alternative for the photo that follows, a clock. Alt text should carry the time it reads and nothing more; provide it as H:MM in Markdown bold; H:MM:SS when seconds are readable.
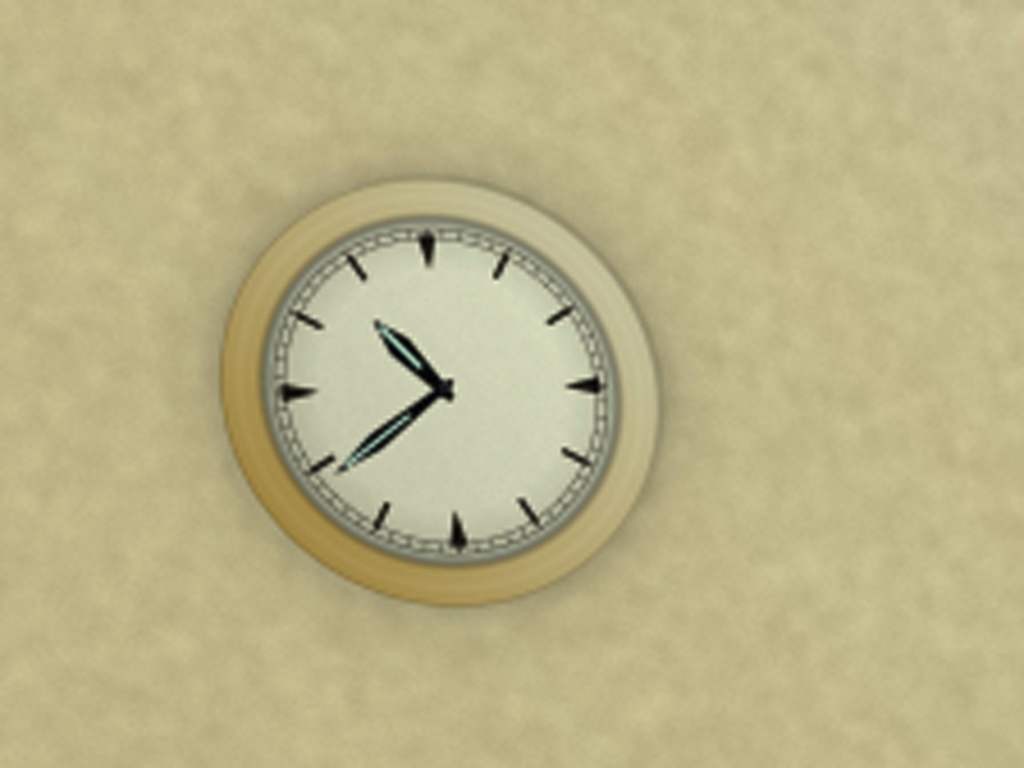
**10:39**
